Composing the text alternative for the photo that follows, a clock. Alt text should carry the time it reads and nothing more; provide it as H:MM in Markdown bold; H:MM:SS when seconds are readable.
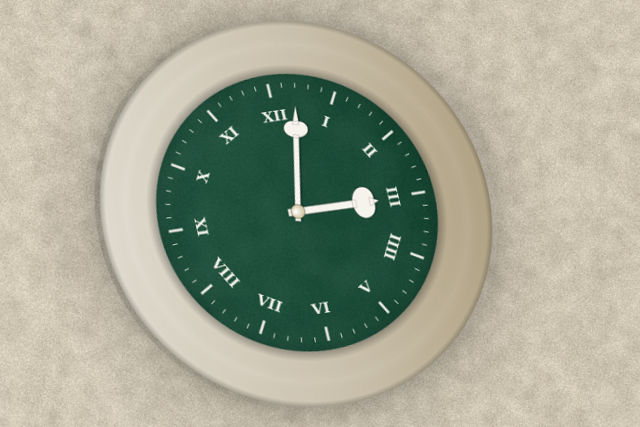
**3:02**
